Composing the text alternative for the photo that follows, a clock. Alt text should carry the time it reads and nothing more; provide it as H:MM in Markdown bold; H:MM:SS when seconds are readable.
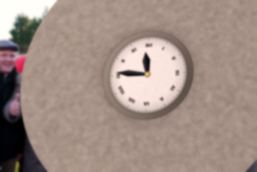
**11:46**
